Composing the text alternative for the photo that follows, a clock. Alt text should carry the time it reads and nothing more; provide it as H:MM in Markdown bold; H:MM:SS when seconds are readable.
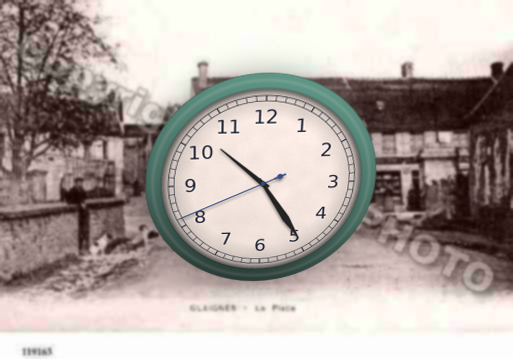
**10:24:41**
